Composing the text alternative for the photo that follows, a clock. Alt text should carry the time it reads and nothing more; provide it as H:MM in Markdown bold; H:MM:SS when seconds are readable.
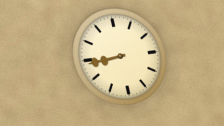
**8:44**
